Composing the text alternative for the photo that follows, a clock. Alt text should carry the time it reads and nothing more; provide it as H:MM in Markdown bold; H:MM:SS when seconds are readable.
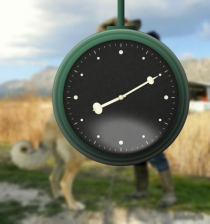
**8:10**
